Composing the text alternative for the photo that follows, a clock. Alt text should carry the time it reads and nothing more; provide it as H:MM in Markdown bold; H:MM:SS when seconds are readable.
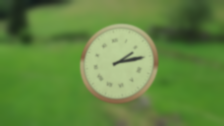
**2:15**
